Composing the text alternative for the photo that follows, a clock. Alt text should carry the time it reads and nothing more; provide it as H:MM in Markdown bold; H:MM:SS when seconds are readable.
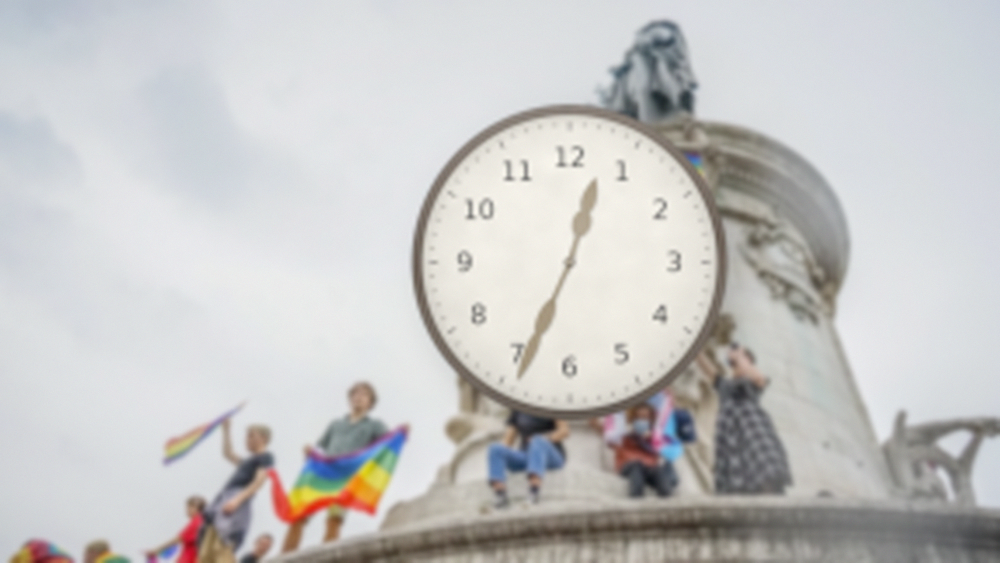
**12:34**
